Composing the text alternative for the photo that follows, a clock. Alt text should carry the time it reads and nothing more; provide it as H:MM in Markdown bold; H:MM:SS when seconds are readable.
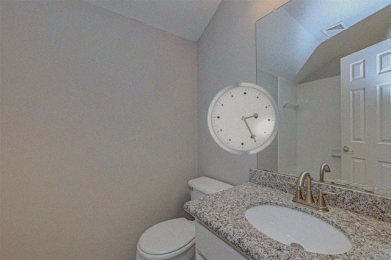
**2:25**
